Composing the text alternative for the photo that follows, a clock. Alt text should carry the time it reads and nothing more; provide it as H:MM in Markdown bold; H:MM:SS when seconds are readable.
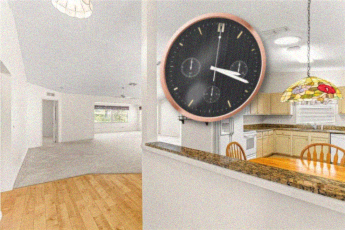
**3:18**
